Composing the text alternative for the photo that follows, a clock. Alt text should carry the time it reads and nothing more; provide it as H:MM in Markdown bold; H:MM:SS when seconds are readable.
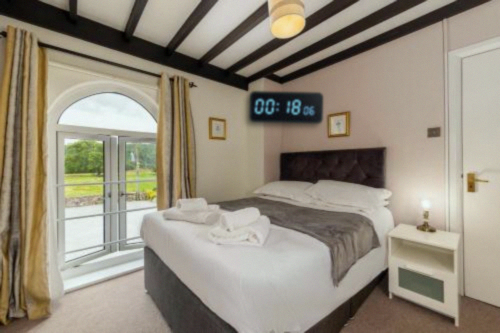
**0:18**
